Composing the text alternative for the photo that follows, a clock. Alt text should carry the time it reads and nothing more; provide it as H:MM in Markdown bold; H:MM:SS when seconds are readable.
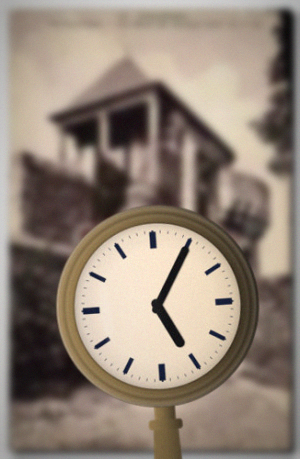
**5:05**
